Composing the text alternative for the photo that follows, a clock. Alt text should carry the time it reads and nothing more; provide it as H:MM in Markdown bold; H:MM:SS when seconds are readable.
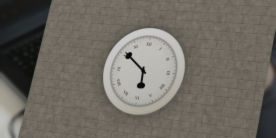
**5:51**
